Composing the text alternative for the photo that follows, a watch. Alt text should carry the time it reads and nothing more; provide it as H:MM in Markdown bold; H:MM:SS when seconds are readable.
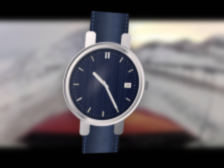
**10:25**
